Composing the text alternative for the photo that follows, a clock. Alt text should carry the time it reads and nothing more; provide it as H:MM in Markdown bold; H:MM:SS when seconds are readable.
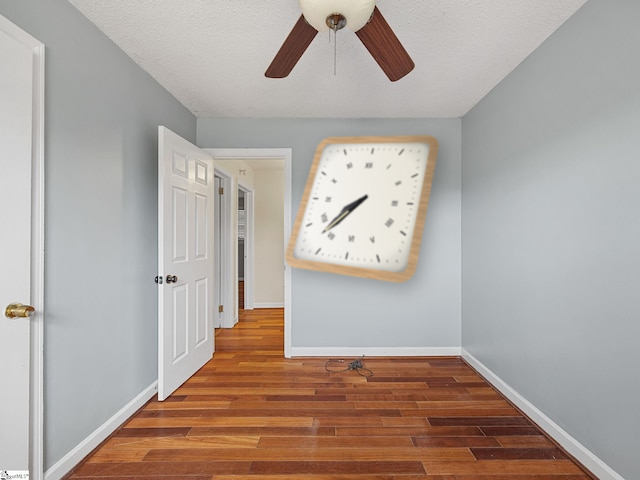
**7:37**
